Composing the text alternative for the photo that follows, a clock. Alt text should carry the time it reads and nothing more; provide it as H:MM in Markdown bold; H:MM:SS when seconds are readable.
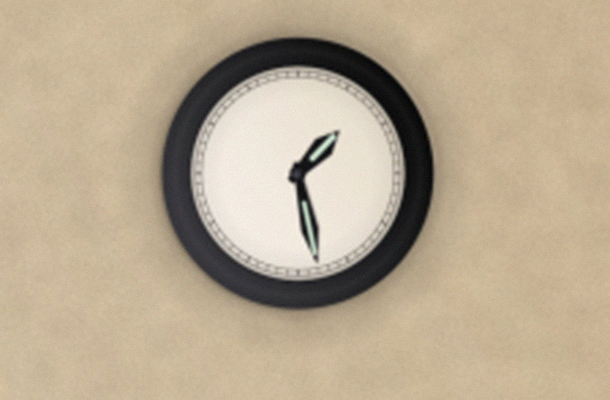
**1:28**
